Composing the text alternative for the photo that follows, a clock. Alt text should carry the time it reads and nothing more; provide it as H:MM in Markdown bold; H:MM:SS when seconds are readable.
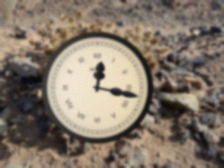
**12:17**
